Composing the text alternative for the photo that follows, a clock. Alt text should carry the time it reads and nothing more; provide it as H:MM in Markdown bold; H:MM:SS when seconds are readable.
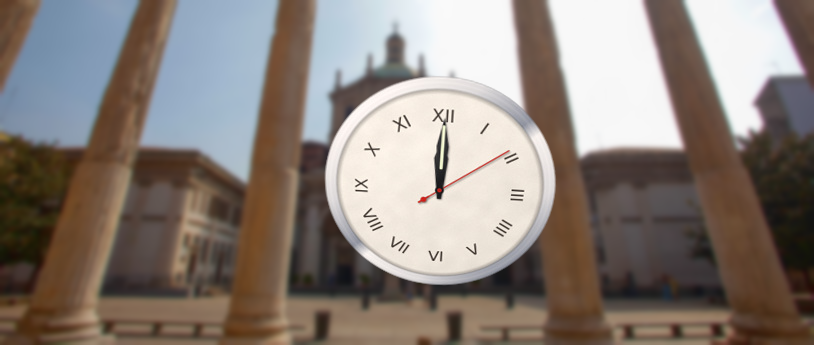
**12:00:09**
